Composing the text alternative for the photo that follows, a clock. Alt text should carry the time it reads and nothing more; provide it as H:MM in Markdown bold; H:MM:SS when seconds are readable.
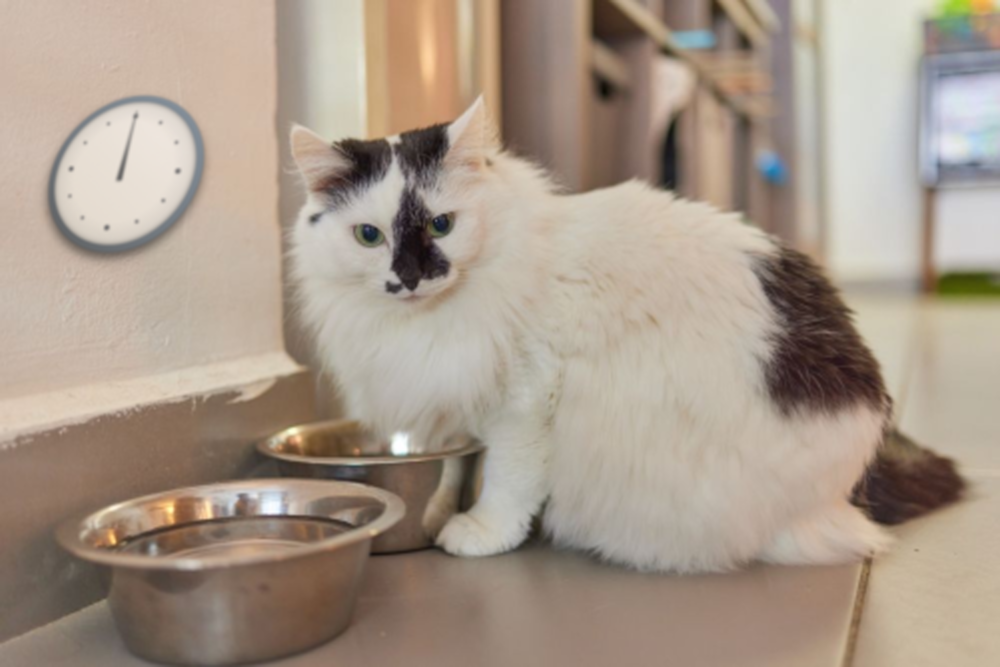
**12:00**
